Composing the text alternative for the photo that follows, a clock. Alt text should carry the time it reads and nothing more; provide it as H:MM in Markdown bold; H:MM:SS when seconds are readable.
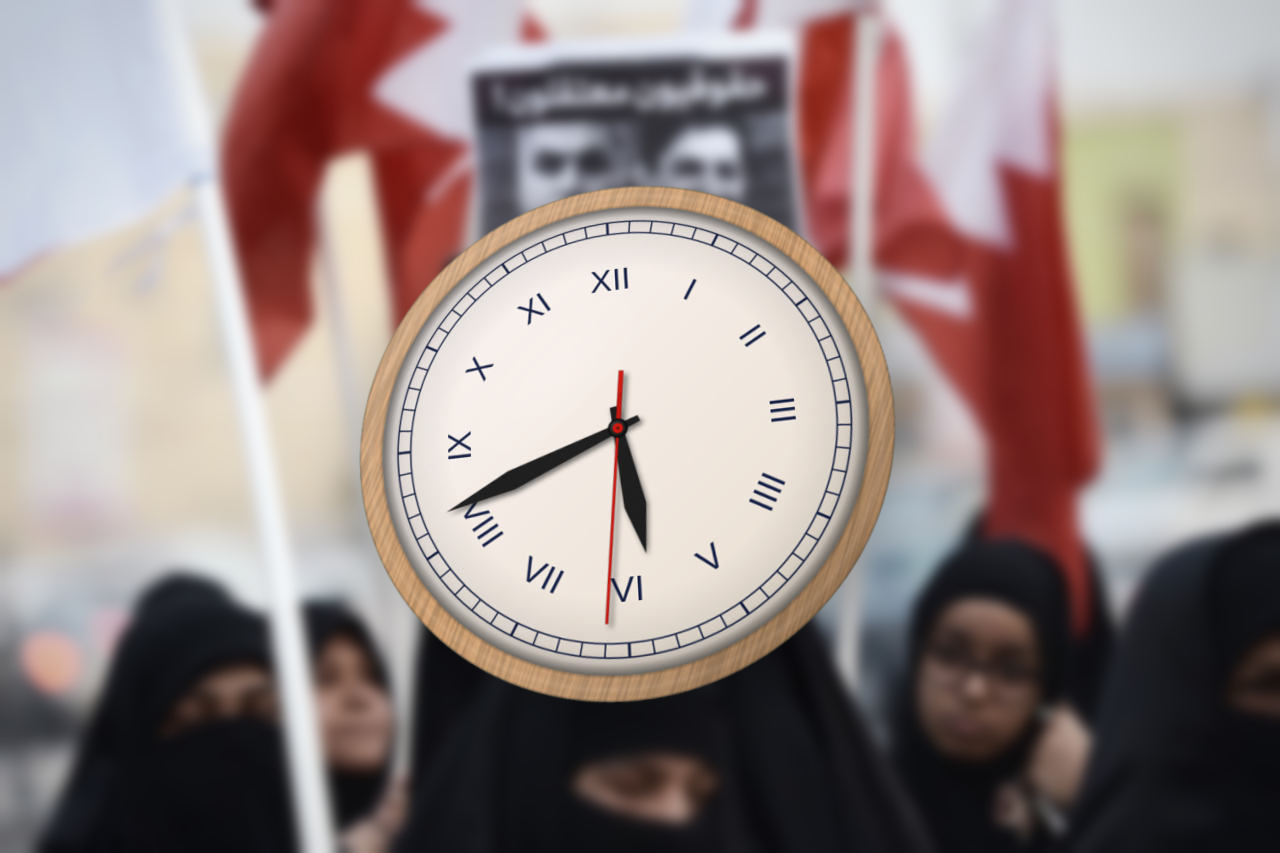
**5:41:31**
